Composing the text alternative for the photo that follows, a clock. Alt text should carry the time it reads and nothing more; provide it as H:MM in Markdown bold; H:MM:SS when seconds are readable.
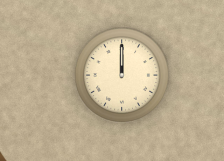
**12:00**
